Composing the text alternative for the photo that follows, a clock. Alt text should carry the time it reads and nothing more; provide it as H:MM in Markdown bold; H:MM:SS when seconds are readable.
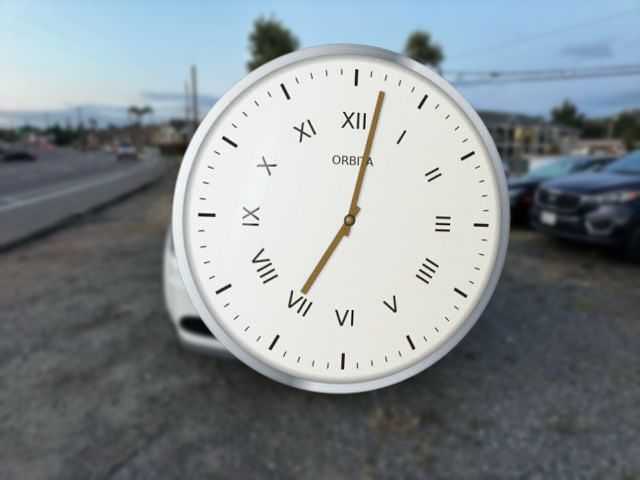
**7:02**
